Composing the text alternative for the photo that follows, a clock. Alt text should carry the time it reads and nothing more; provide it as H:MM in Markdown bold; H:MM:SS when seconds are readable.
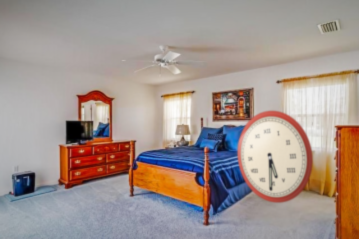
**5:31**
